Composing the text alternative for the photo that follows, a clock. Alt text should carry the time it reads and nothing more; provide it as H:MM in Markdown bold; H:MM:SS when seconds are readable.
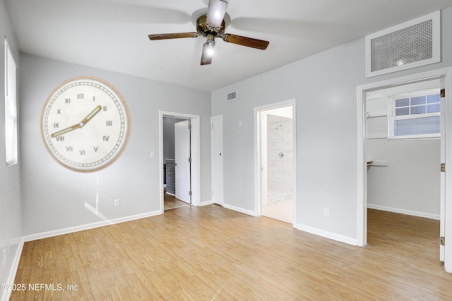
**1:42**
